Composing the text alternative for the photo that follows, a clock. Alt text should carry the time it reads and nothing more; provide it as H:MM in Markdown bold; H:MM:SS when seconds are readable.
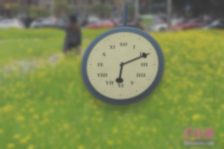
**6:11**
